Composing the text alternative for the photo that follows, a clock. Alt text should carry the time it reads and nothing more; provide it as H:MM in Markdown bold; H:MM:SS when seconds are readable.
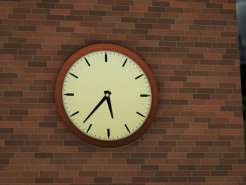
**5:37**
